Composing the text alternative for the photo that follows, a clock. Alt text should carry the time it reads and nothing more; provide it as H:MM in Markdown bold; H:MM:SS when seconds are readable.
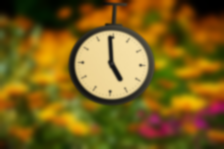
**4:59**
